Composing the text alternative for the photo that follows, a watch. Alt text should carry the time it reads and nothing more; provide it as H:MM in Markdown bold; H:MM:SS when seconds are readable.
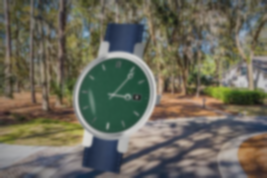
**3:06**
